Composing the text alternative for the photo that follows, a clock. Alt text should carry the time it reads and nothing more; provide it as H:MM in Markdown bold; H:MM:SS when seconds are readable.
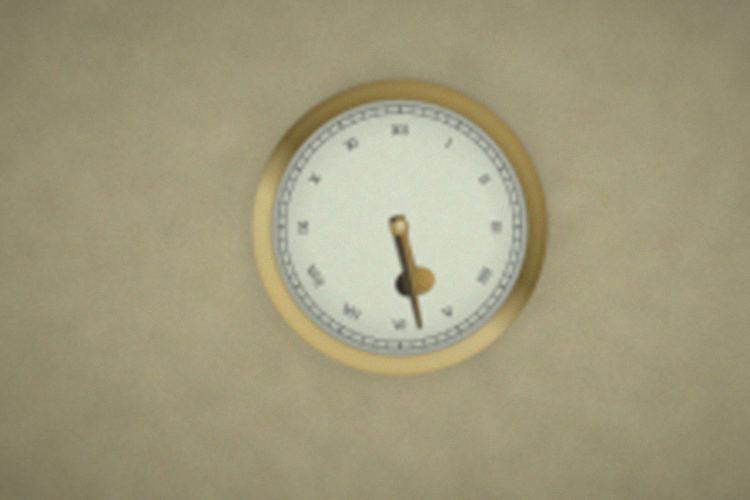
**5:28**
